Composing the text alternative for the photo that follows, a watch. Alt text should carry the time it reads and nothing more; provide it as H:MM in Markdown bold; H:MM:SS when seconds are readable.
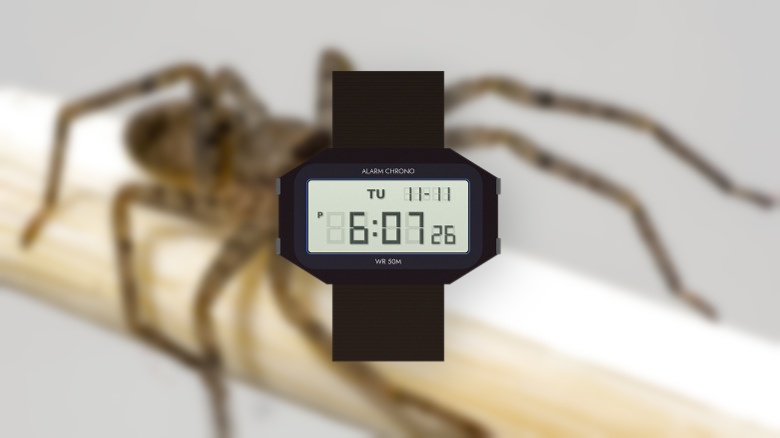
**6:07:26**
